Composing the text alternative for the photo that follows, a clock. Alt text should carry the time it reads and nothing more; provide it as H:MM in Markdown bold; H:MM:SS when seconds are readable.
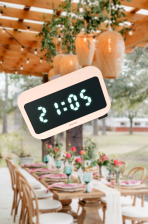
**21:05**
